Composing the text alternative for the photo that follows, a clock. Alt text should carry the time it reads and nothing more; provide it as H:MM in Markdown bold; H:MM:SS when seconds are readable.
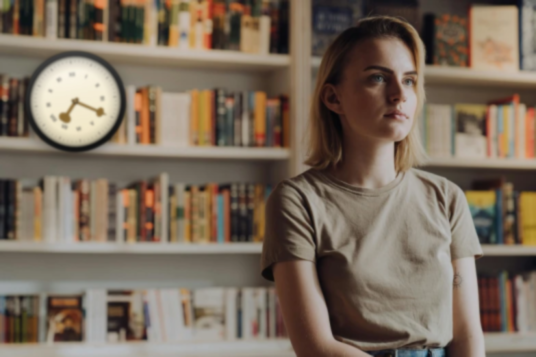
**7:20**
